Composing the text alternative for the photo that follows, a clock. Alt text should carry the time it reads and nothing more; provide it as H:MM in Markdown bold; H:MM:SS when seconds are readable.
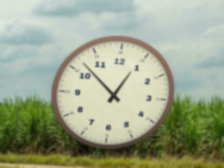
**12:52**
